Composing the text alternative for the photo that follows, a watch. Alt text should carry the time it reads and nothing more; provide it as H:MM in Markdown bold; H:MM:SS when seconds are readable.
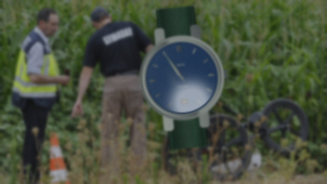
**10:55**
